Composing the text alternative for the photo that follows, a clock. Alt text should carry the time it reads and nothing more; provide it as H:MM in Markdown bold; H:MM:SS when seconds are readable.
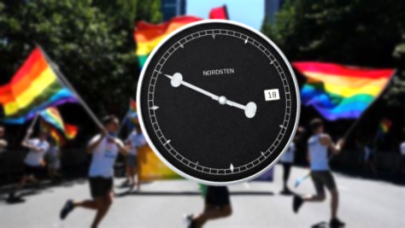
**3:50**
